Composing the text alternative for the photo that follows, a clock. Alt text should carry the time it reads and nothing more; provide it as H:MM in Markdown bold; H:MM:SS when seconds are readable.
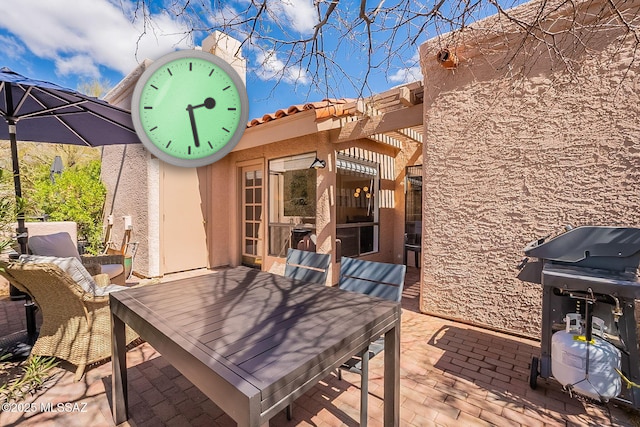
**2:28**
